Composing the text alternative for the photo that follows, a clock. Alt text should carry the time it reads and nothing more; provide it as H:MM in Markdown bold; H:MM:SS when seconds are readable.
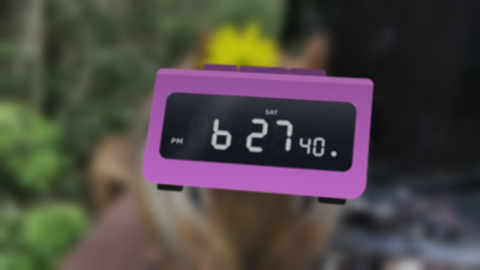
**6:27:40**
